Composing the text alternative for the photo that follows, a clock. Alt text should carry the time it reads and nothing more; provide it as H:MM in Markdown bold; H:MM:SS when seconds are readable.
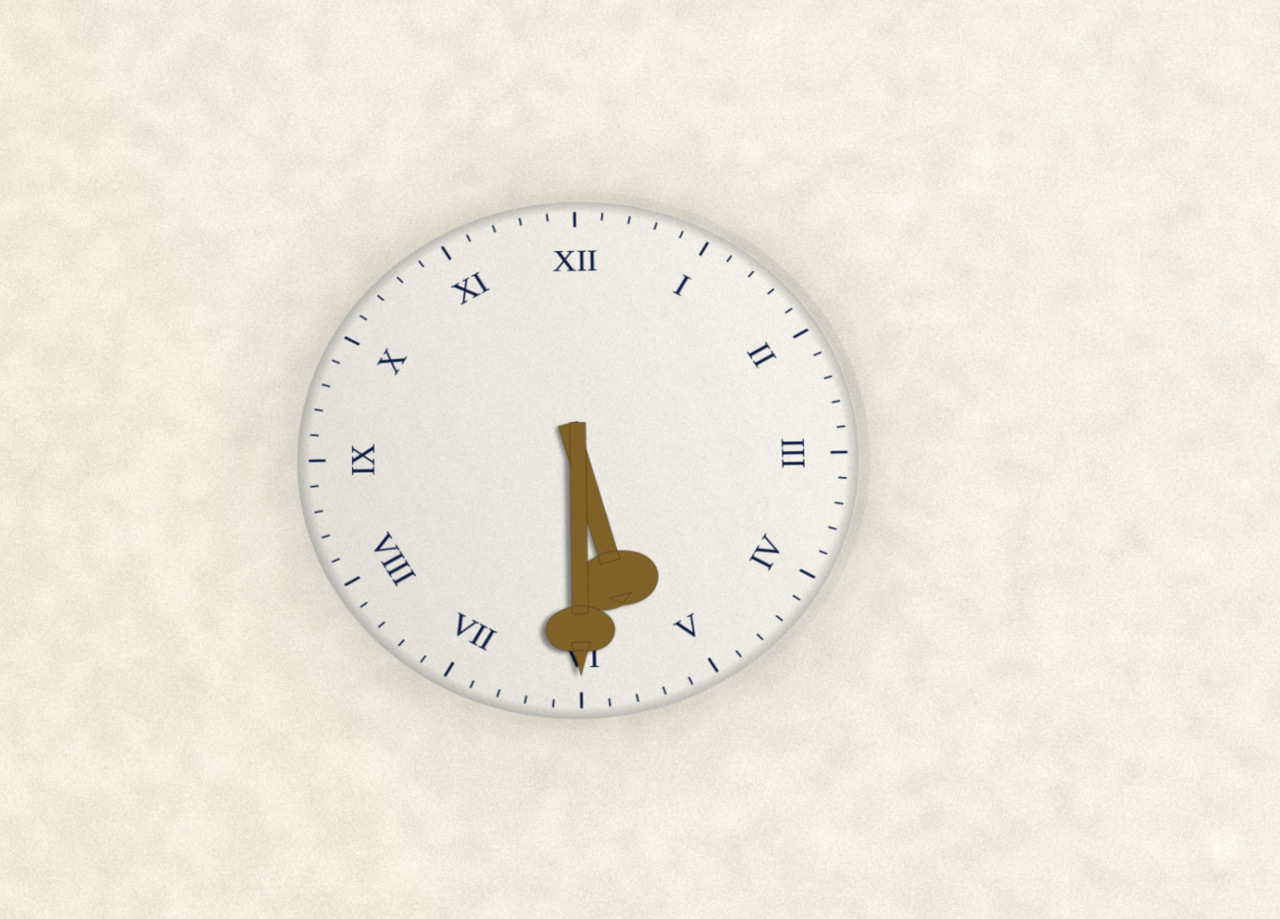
**5:30**
